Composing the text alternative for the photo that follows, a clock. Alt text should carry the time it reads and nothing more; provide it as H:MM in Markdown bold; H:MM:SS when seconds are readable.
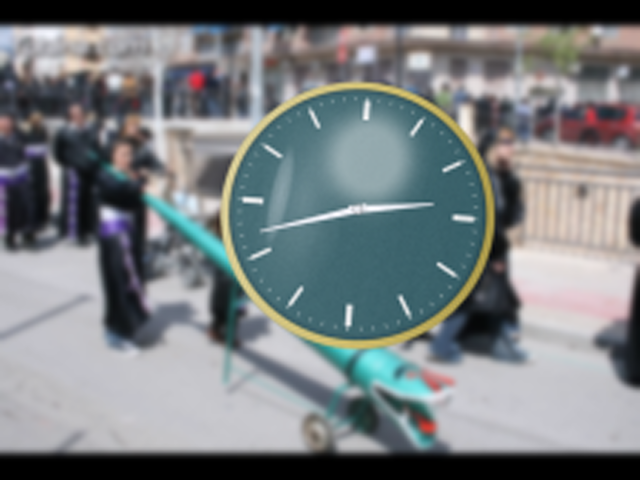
**2:42**
